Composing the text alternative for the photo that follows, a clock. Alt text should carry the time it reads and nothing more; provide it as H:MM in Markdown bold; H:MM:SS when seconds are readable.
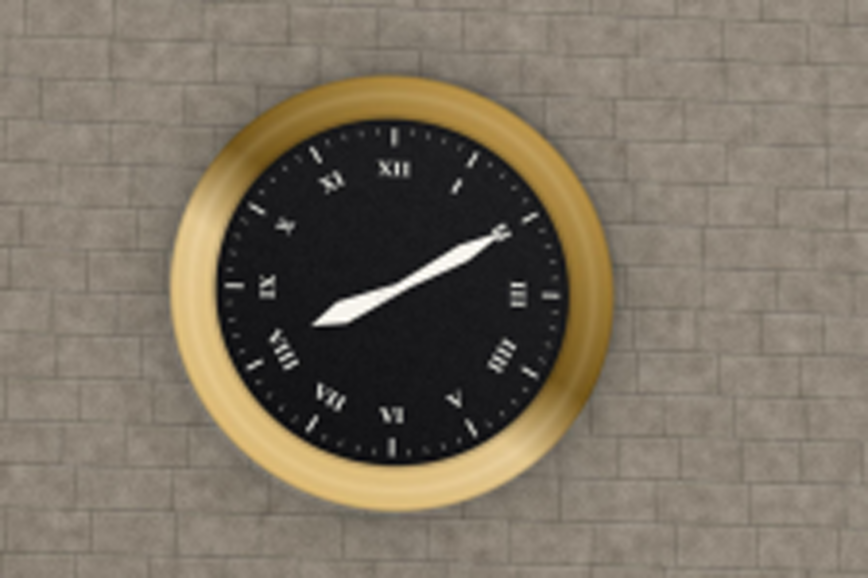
**8:10**
